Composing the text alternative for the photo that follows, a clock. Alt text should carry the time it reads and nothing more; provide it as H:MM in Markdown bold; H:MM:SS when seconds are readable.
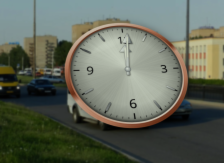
**12:01**
